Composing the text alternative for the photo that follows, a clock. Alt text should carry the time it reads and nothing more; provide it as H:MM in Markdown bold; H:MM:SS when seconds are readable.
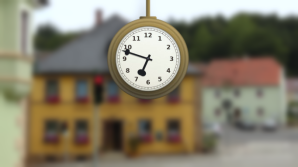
**6:48**
